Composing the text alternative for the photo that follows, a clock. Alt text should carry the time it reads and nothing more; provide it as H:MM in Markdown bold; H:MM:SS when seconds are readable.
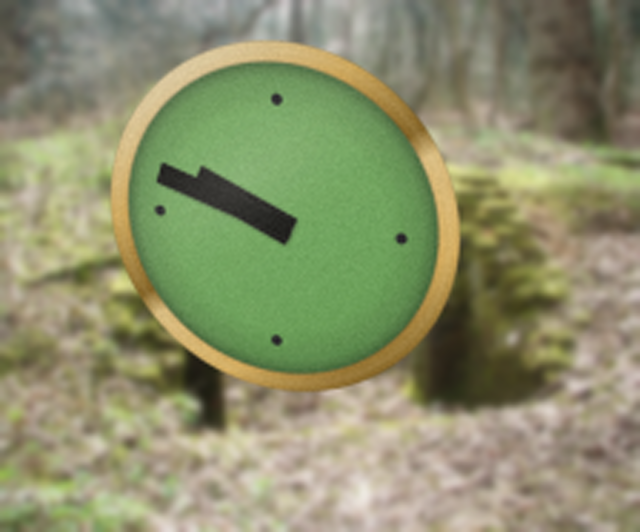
**9:48**
